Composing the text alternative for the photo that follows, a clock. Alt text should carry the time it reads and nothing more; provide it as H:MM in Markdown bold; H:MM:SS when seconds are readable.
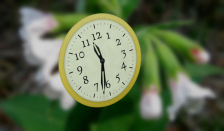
**11:32**
